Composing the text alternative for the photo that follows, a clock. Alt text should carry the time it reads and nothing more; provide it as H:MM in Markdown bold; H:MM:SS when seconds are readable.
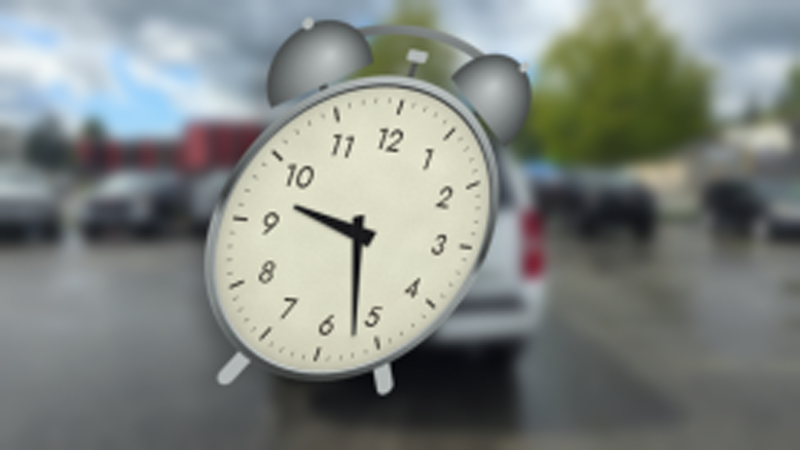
**9:27**
